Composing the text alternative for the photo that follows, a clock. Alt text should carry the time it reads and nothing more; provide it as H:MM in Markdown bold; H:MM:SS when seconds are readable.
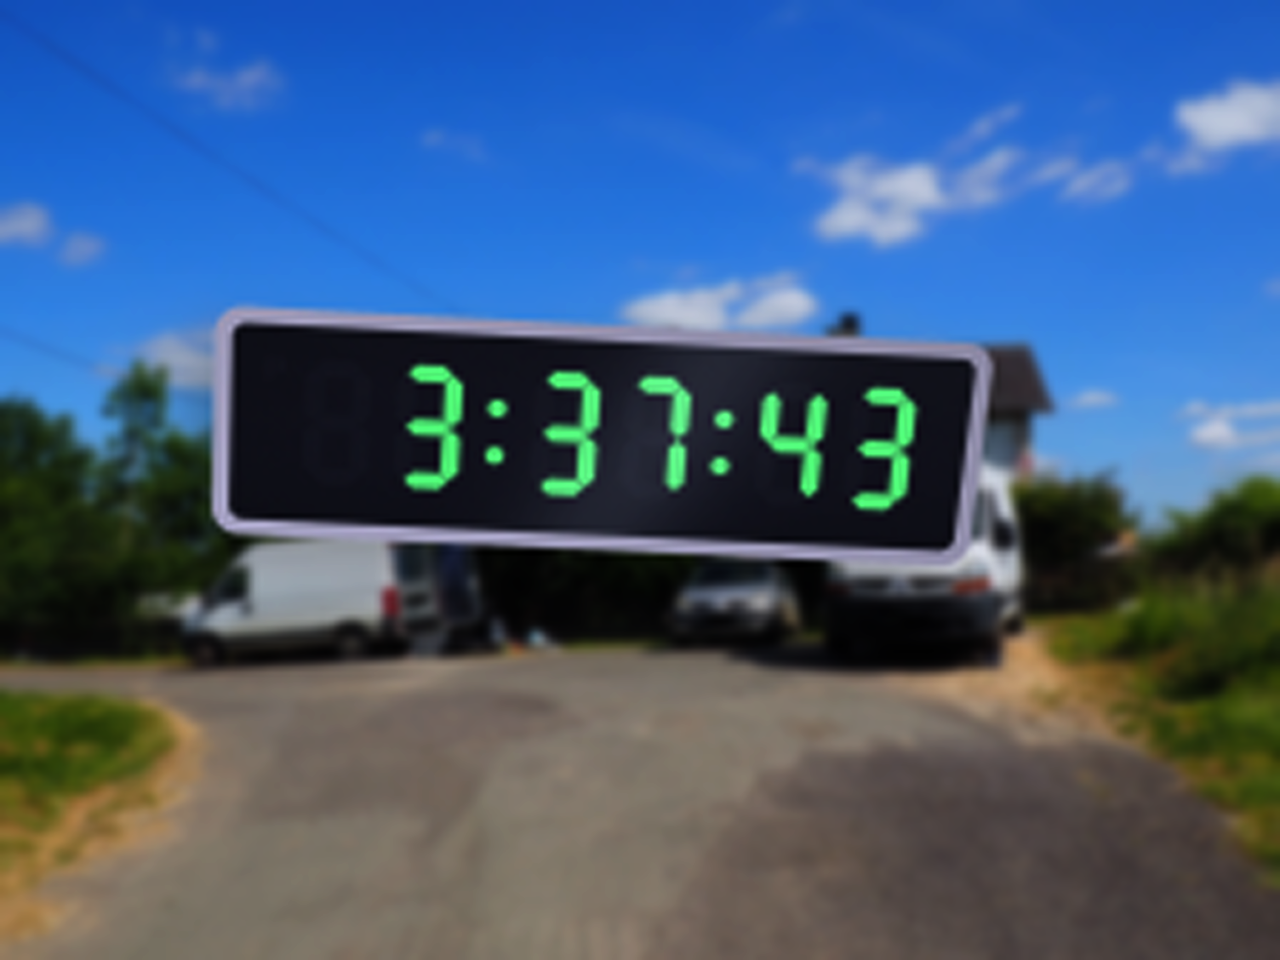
**3:37:43**
